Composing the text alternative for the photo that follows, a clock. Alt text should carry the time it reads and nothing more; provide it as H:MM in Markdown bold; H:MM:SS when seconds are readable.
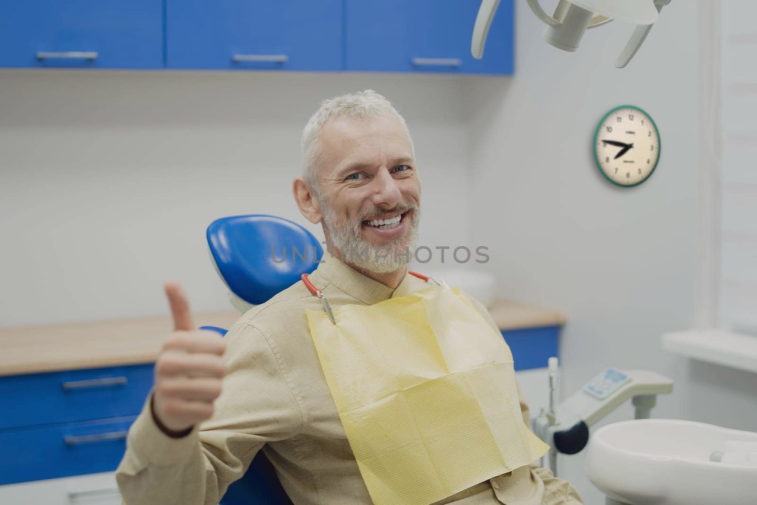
**7:46**
